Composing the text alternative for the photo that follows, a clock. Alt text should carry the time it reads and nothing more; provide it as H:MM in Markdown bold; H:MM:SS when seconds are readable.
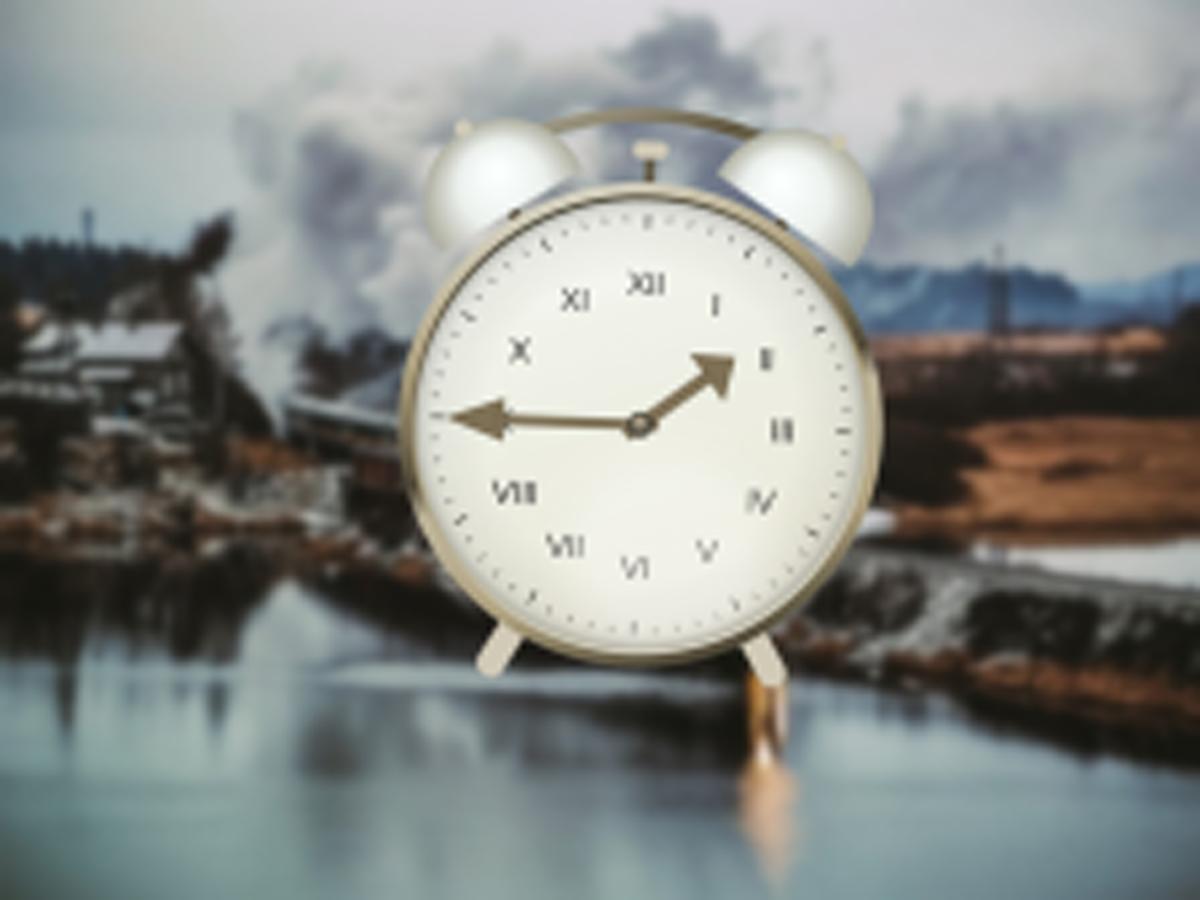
**1:45**
